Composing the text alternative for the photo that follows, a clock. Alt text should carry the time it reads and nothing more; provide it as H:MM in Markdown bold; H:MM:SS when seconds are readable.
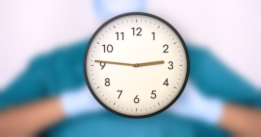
**2:46**
